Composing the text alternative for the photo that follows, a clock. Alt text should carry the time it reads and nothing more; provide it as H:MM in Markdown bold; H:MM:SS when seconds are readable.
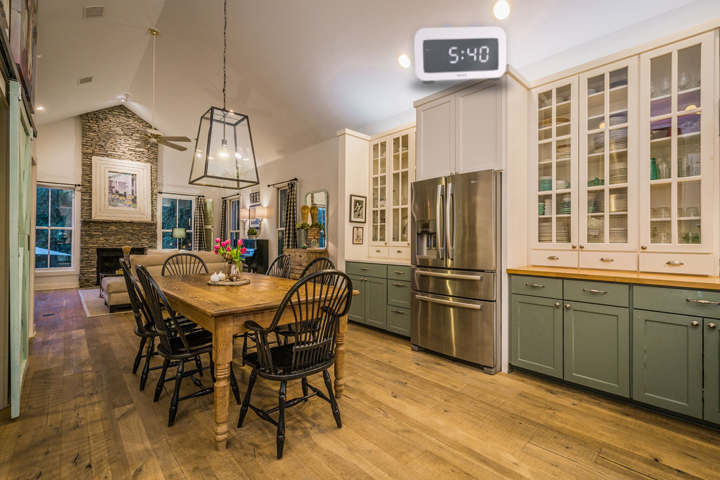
**5:40**
